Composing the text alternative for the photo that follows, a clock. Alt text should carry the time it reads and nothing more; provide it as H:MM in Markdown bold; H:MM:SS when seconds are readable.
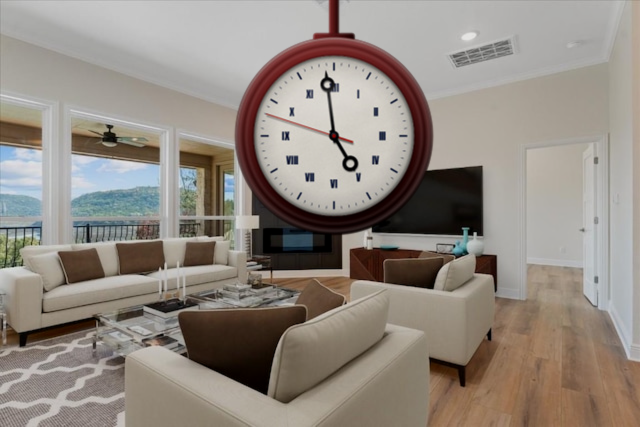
**4:58:48**
